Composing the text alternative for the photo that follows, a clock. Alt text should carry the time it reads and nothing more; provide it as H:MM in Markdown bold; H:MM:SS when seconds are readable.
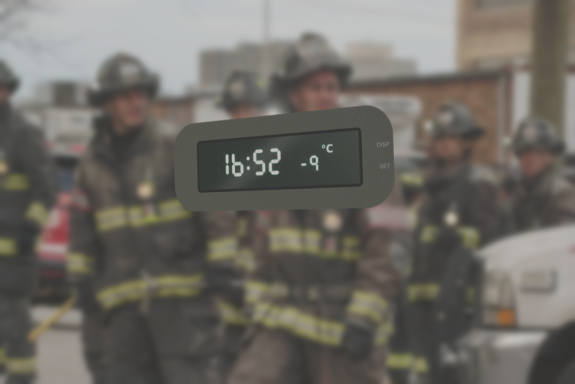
**16:52**
